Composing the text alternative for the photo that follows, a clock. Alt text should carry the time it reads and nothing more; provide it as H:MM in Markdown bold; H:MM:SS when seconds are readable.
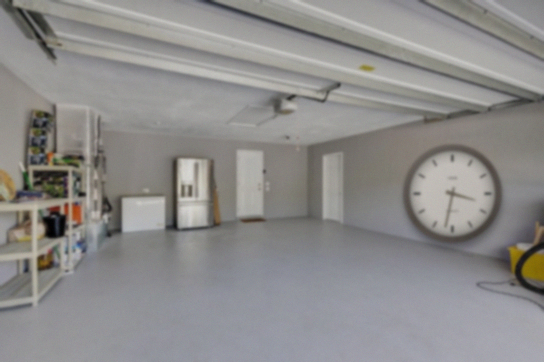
**3:32**
